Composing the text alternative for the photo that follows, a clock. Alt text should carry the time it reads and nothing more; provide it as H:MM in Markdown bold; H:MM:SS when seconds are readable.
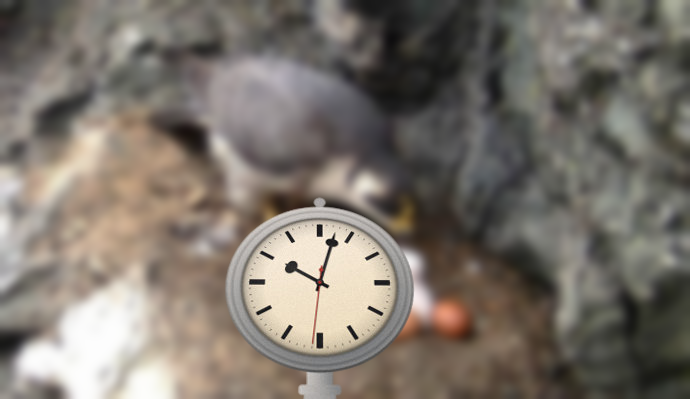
**10:02:31**
